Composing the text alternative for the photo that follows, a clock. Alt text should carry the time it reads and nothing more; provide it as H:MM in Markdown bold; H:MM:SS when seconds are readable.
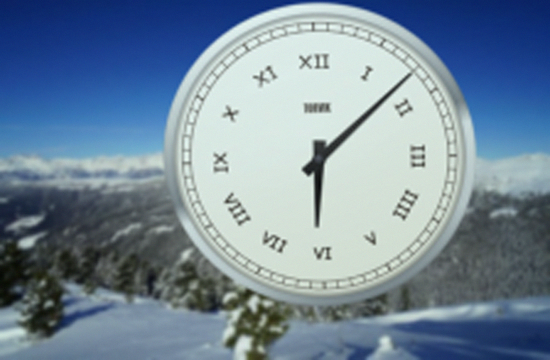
**6:08**
